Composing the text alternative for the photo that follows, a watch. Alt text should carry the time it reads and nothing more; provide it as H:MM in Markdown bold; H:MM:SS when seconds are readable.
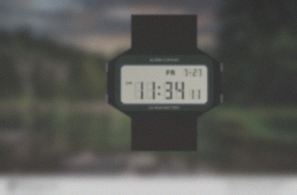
**11:34**
